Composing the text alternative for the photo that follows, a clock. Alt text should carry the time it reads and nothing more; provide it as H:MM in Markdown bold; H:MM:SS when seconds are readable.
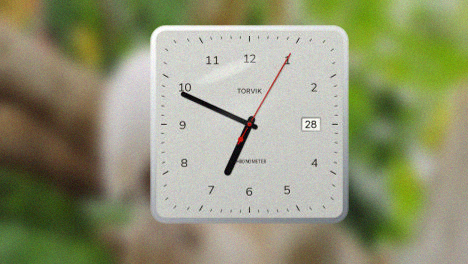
**6:49:05**
